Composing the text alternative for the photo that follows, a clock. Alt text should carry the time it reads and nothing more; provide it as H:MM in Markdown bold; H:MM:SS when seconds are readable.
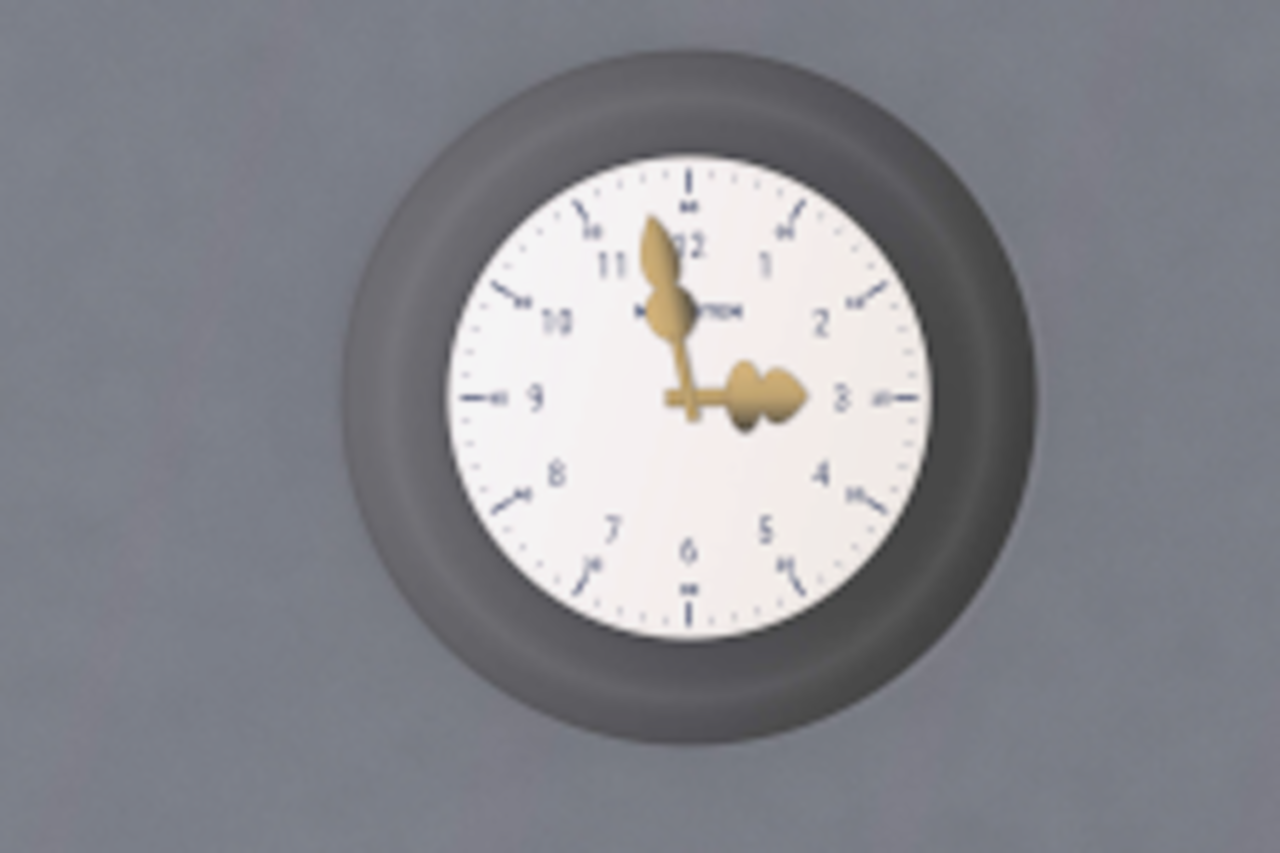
**2:58**
